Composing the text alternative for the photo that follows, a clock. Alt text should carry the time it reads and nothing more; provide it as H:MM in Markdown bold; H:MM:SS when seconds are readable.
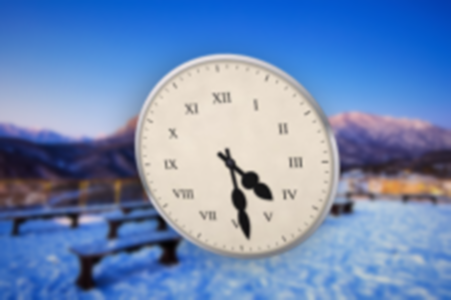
**4:29**
